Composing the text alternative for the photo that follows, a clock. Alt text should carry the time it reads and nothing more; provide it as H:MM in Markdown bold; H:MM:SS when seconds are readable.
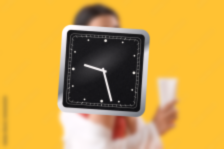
**9:27**
